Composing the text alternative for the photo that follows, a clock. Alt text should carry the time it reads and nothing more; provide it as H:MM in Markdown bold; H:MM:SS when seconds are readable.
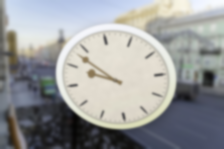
**9:53**
